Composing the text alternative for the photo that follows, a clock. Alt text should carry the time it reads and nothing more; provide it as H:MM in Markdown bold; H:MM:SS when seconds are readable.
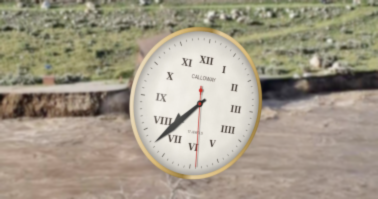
**7:37:29**
